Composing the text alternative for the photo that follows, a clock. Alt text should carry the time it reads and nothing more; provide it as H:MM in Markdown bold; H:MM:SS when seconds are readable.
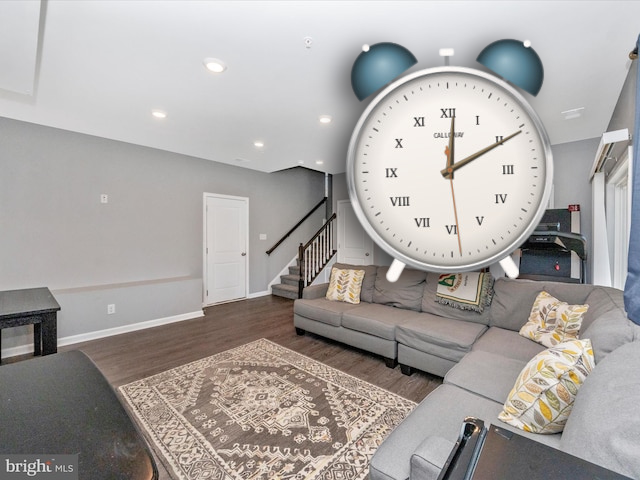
**12:10:29**
